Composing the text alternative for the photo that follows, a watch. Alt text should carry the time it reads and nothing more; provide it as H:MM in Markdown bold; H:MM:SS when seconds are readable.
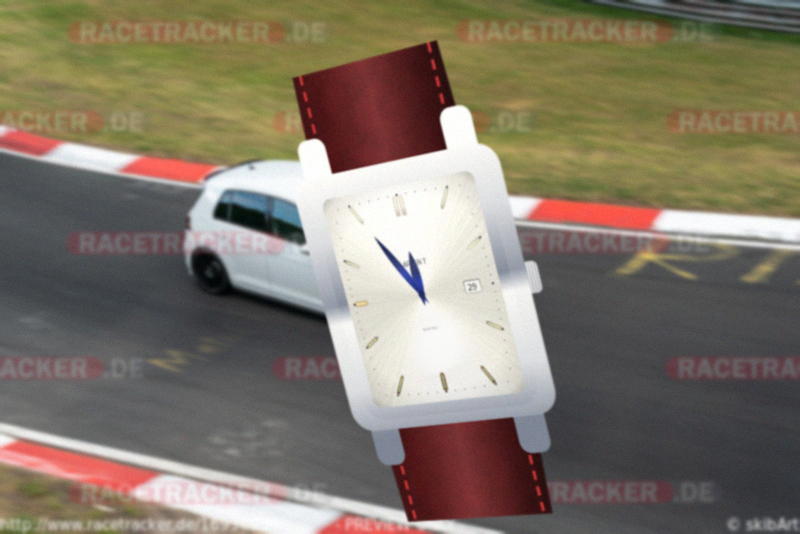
**11:55**
